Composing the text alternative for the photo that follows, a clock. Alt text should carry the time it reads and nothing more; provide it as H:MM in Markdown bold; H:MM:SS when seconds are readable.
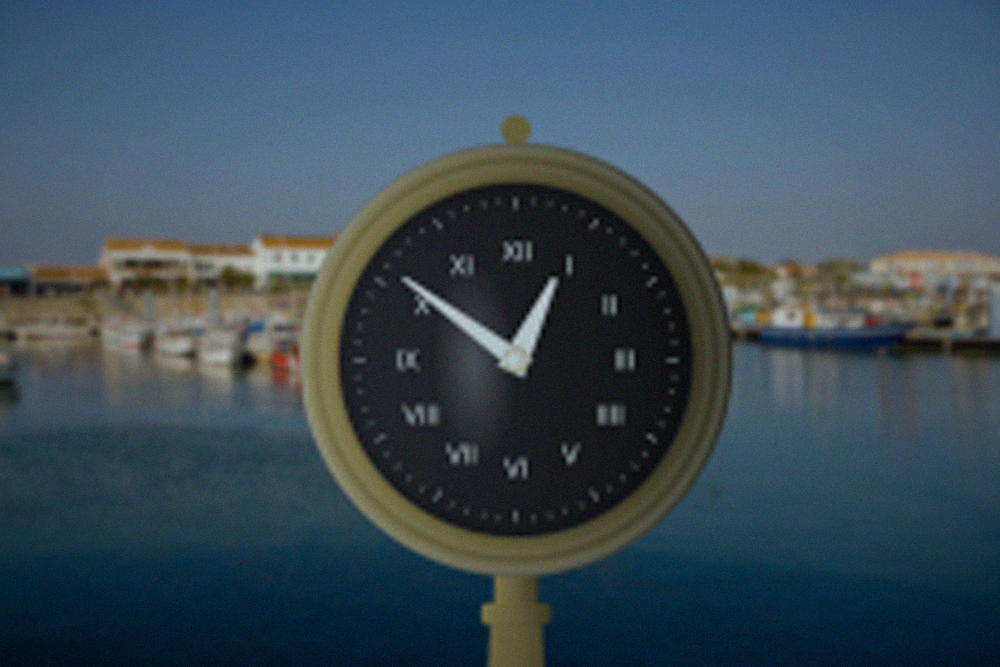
**12:51**
